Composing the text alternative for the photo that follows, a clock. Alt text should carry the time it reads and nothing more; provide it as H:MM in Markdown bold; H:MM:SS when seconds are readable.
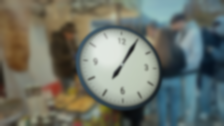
**7:05**
